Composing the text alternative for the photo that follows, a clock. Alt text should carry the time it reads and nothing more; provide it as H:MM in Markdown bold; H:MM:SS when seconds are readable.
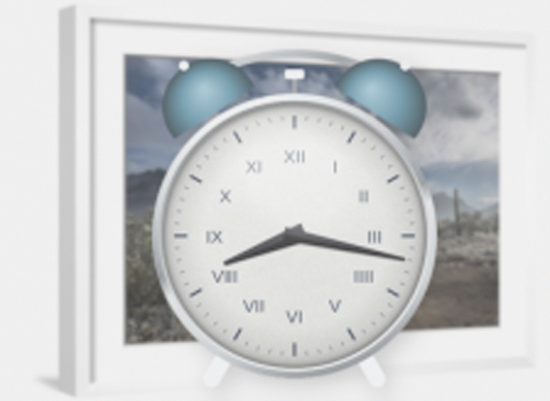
**8:17**
